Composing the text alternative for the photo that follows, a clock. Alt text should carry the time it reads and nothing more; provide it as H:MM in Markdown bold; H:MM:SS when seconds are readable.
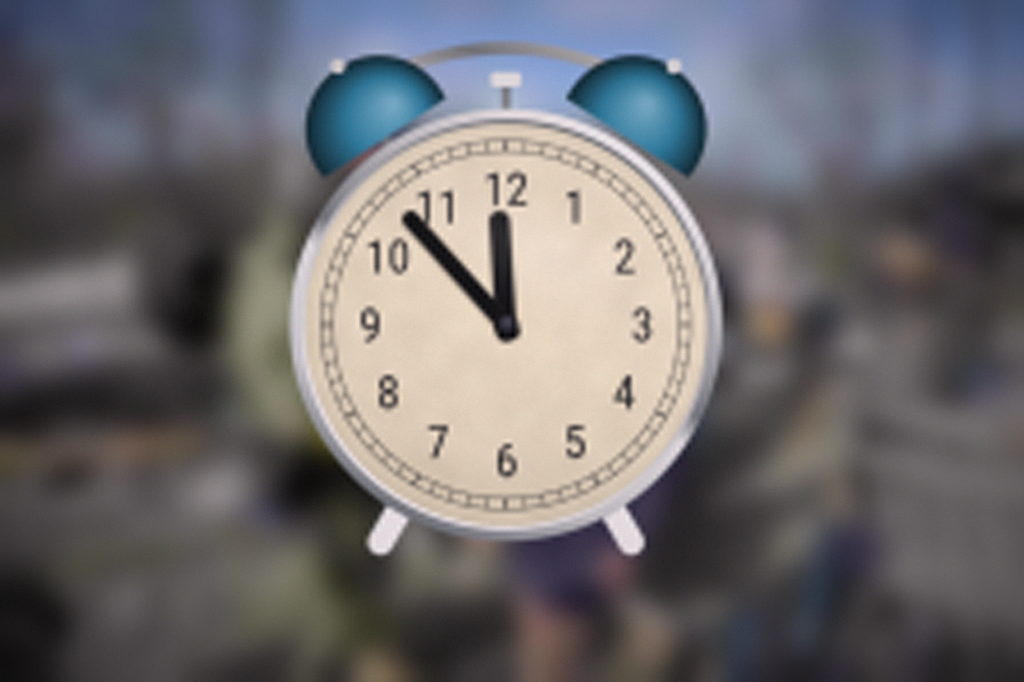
**11:53**
